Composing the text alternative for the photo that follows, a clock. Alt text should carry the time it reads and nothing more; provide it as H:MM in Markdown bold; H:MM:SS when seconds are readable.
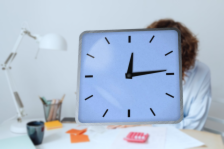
**12:14**
